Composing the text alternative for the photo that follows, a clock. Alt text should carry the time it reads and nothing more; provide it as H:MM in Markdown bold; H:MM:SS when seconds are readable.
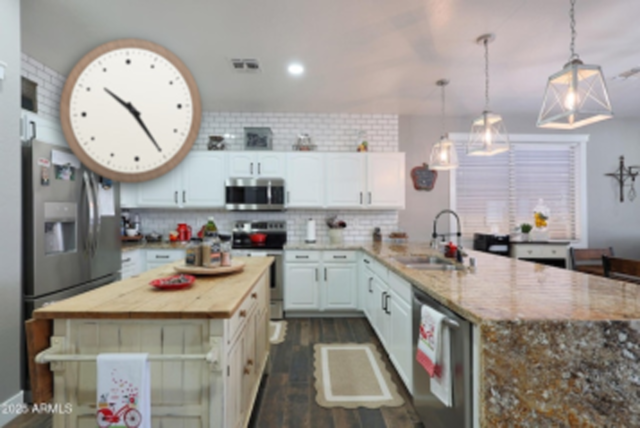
**10:25**
